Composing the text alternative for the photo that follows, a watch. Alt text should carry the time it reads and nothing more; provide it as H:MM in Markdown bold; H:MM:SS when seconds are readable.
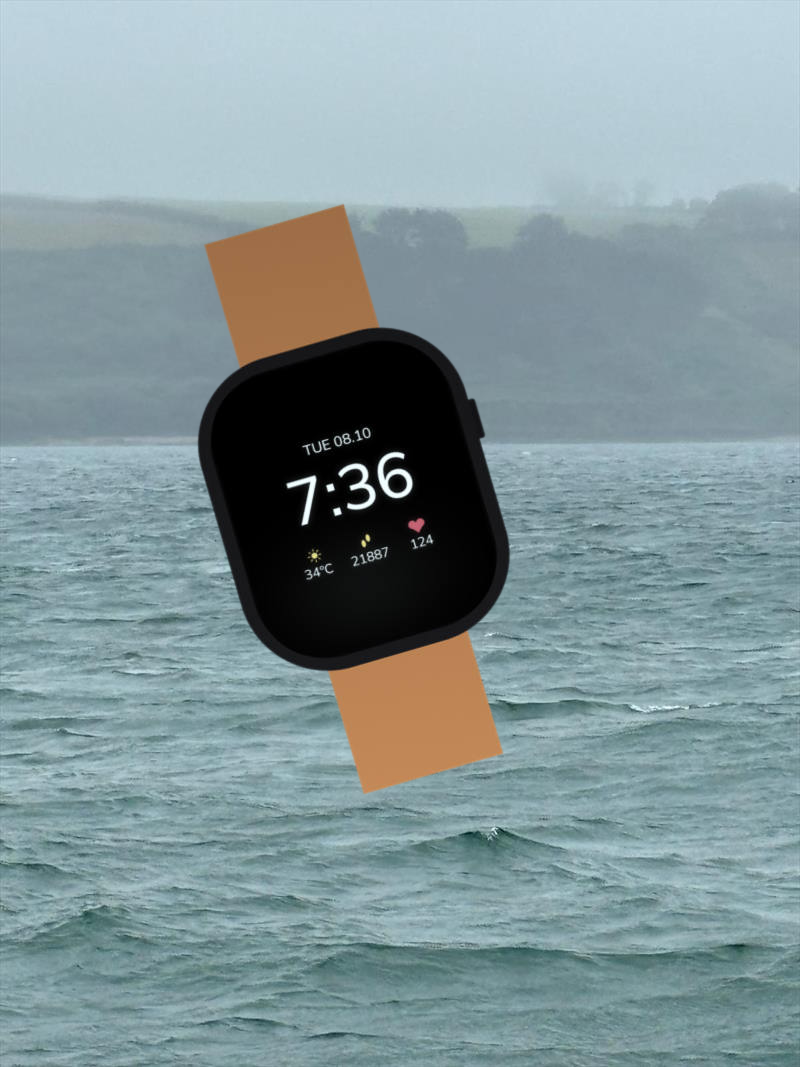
**7:36**
